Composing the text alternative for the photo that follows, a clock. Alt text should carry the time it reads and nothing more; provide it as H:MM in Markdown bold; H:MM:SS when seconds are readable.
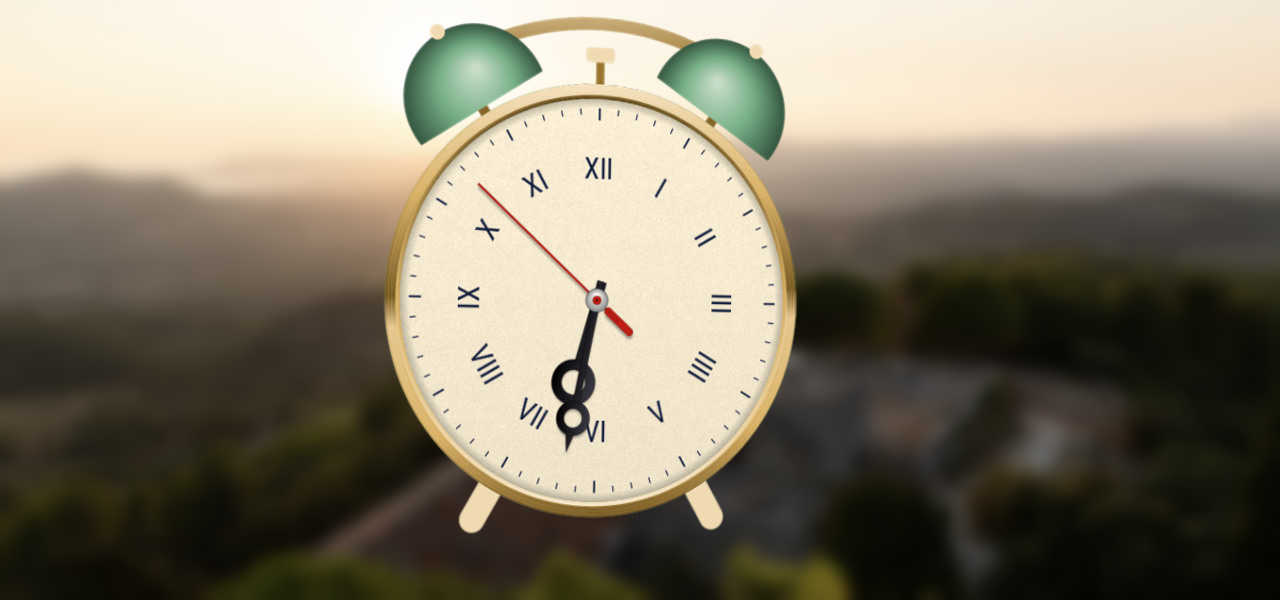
**6:31:52**
